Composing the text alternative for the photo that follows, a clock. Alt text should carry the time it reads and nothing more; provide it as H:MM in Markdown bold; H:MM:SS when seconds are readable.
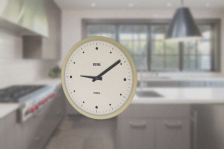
**9:09**
